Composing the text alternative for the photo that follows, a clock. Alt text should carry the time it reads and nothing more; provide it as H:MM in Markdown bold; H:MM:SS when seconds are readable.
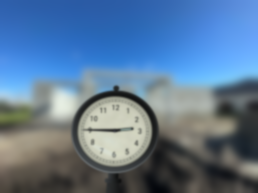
**2:45**
